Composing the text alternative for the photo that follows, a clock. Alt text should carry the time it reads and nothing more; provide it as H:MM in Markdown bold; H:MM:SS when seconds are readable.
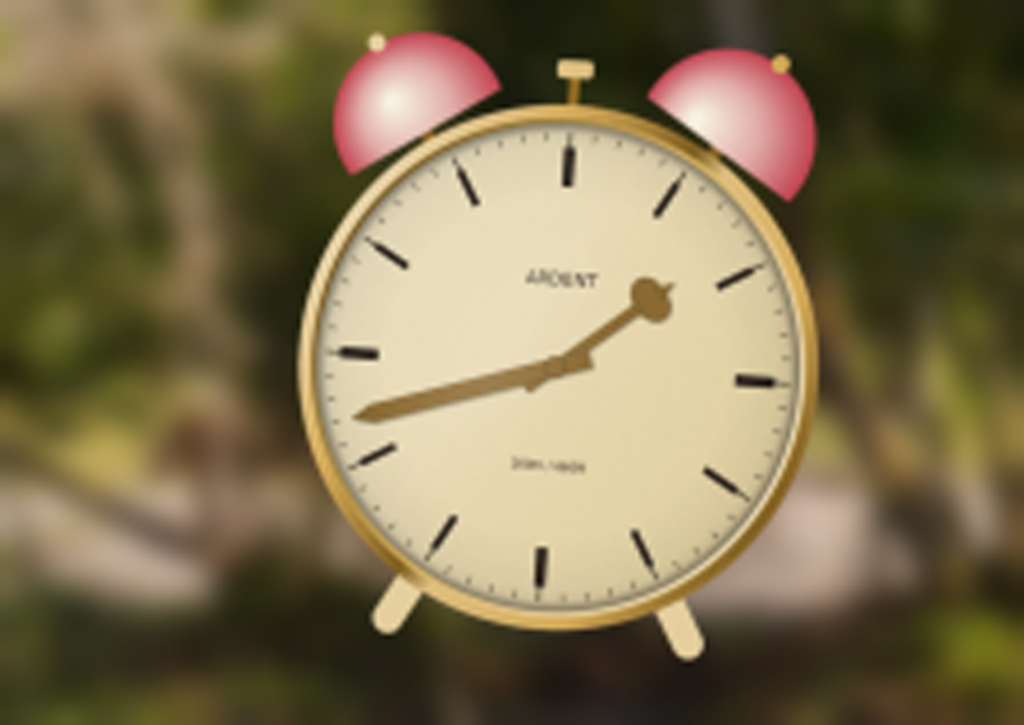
**1:42**
